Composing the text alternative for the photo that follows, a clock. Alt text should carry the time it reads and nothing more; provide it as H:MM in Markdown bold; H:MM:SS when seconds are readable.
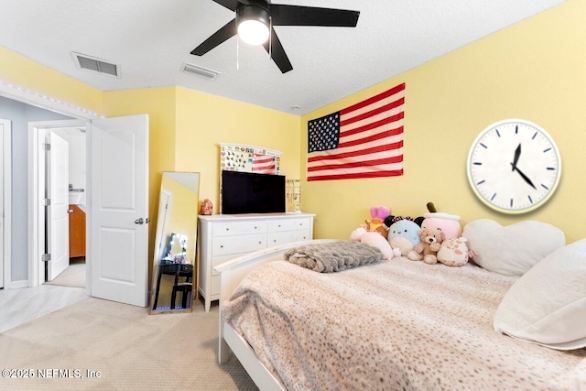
**12:22**
